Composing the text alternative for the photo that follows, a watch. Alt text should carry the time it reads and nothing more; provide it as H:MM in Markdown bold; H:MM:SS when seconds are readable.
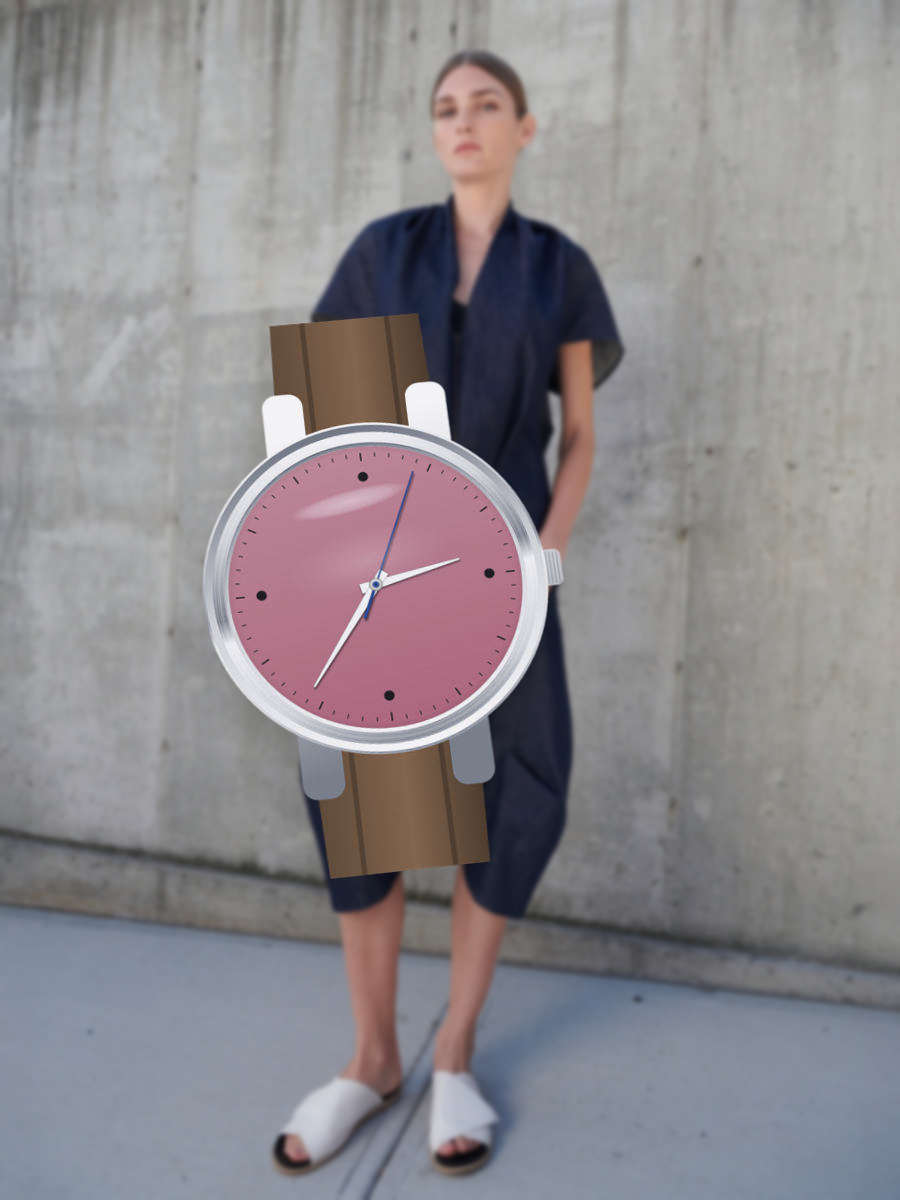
**2:36:04**
